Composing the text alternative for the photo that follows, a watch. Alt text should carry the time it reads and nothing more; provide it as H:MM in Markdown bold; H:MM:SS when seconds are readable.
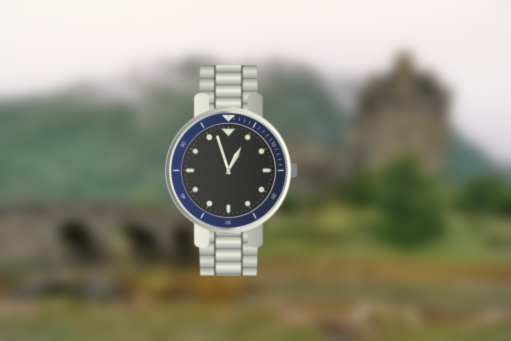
**12:57**
